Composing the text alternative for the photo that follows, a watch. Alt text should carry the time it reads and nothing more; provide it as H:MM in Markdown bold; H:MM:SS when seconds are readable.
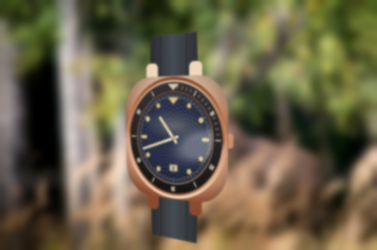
**10:42**
